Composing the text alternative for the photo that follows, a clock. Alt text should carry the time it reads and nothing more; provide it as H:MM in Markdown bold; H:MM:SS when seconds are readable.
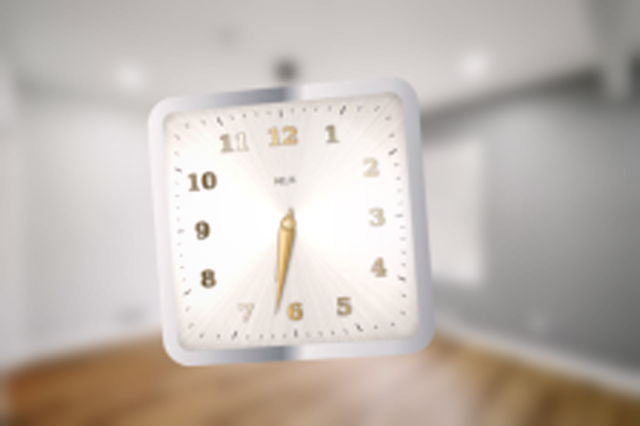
**6:32**
